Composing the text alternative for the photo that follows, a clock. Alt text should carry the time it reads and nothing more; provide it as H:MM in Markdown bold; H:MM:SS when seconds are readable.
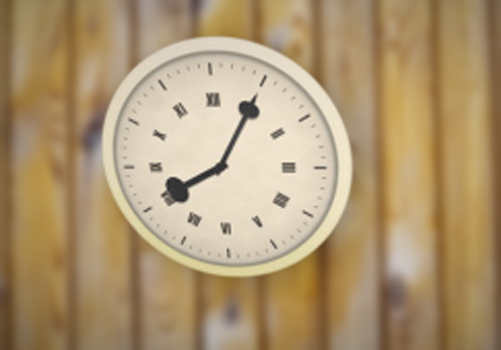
**8:05**
